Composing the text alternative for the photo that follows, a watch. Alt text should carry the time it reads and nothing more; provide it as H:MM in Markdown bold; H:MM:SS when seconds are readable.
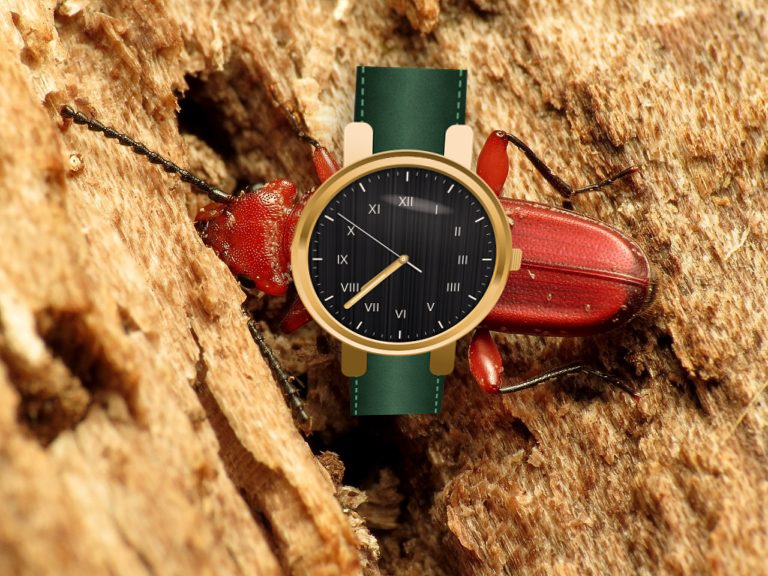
**7:37:51**
